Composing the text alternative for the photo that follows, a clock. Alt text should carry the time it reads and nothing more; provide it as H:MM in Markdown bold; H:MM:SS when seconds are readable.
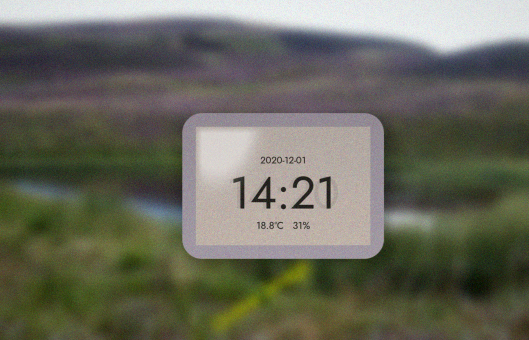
**14:21**
